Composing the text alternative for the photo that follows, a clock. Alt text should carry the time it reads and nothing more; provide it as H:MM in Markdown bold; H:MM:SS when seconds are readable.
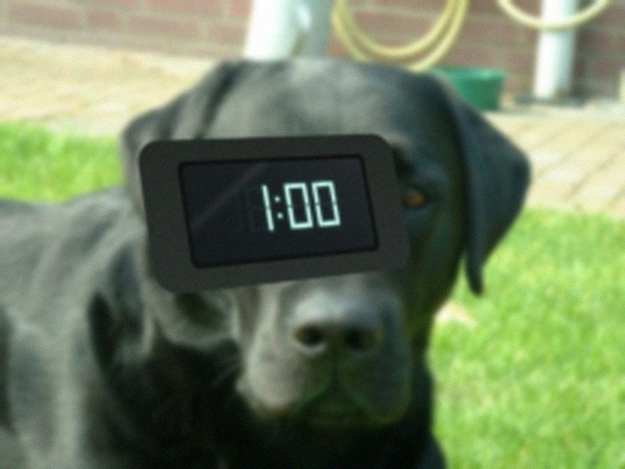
**1:00**
